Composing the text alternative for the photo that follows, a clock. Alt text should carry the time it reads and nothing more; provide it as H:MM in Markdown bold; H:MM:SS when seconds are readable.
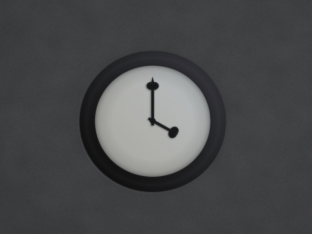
**4:00**
